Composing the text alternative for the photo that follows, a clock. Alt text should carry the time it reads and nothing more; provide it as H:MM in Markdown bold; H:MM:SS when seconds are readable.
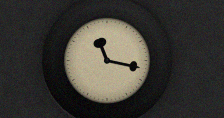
**11:17**
